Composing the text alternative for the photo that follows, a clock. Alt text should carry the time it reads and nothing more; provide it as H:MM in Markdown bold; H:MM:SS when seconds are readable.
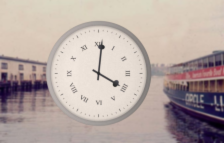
**4:01**
